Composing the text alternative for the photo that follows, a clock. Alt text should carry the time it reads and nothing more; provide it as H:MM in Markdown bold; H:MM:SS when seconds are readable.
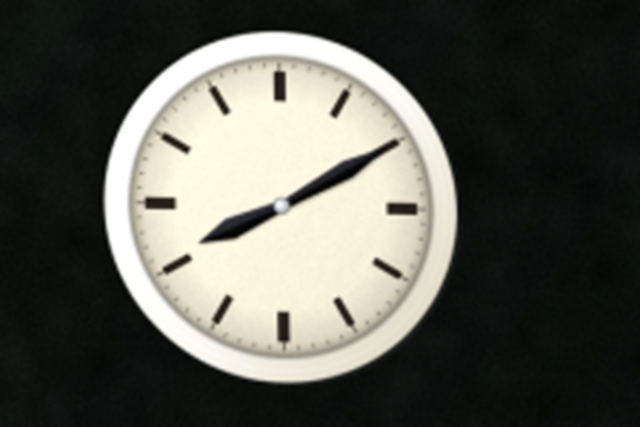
**8:10**
